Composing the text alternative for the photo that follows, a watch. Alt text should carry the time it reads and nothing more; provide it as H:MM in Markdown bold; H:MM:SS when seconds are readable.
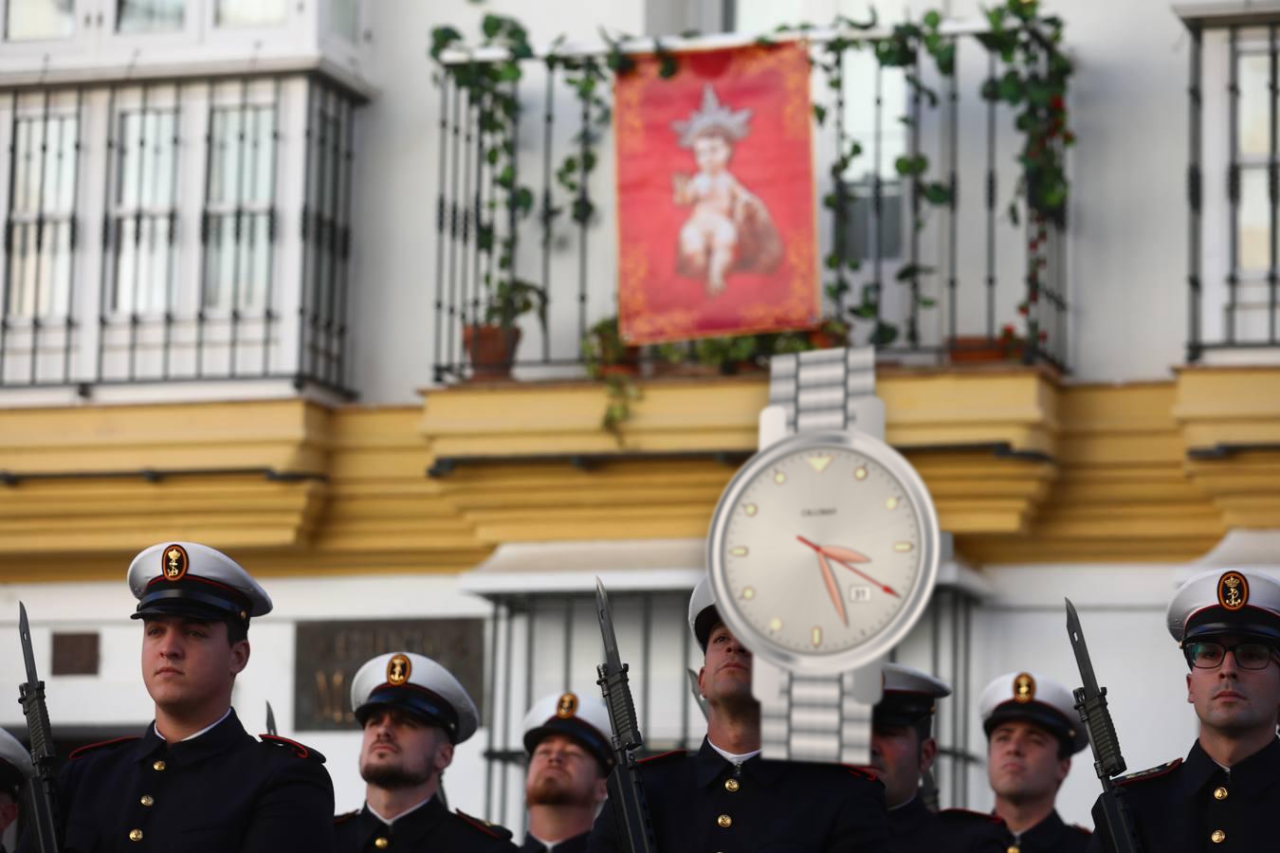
**3:26:20**
